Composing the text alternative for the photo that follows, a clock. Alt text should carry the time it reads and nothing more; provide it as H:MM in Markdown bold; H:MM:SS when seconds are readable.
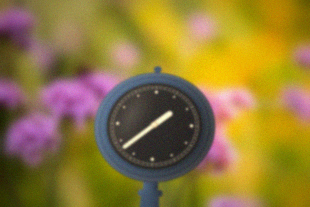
**1:38**
